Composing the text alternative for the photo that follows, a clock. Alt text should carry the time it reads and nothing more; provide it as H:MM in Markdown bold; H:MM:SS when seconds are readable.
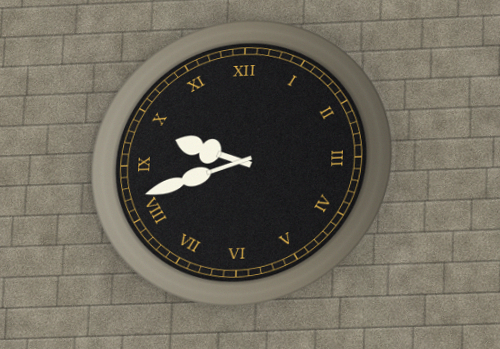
**9:42**
